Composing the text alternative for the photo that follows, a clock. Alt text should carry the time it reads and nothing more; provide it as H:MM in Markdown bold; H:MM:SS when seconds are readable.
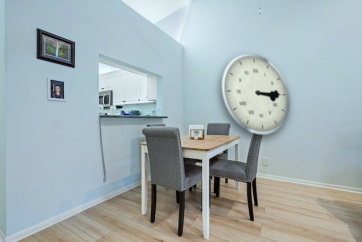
**3:15**
